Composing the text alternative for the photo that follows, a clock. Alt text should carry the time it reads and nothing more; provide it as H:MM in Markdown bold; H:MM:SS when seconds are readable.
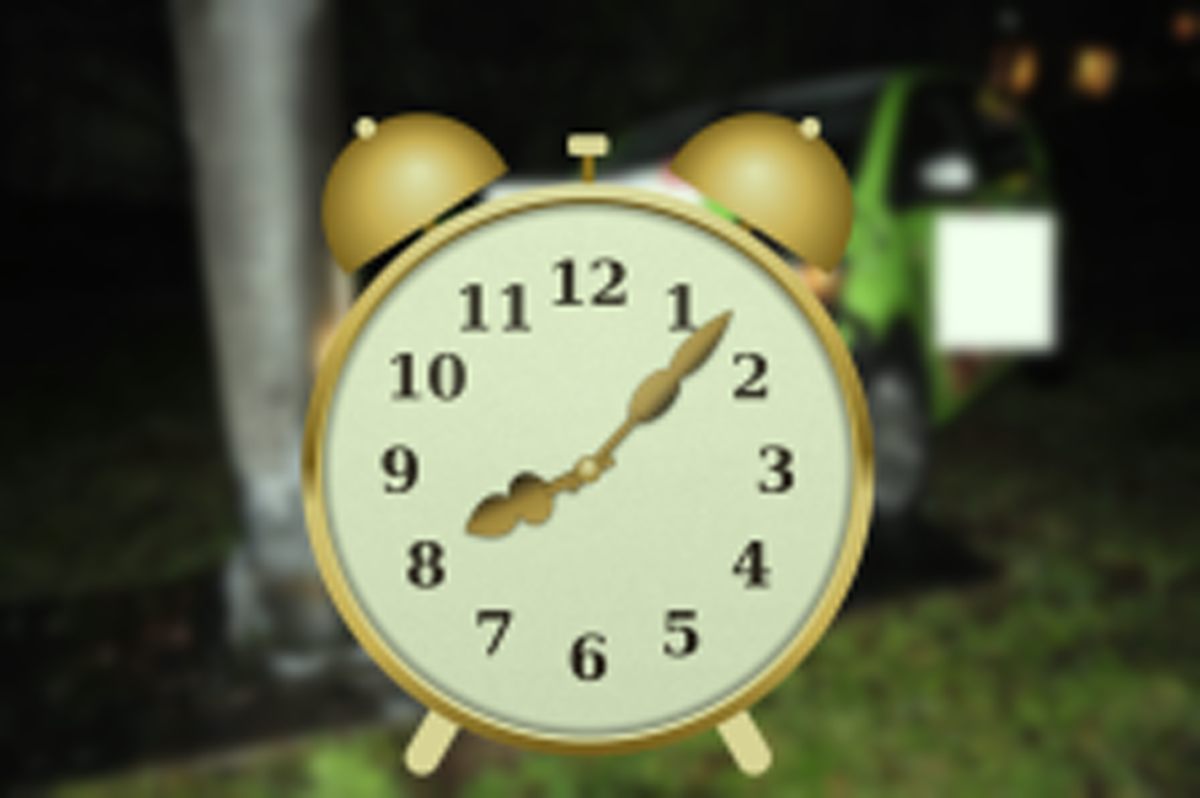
**8:07**
